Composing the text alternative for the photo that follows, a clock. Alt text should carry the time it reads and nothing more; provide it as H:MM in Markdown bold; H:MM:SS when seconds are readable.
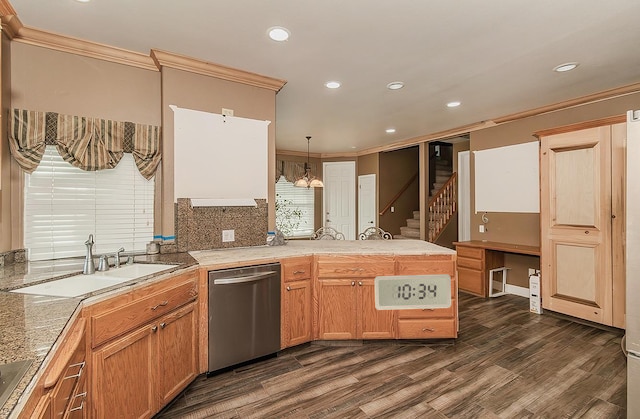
**10:34**
